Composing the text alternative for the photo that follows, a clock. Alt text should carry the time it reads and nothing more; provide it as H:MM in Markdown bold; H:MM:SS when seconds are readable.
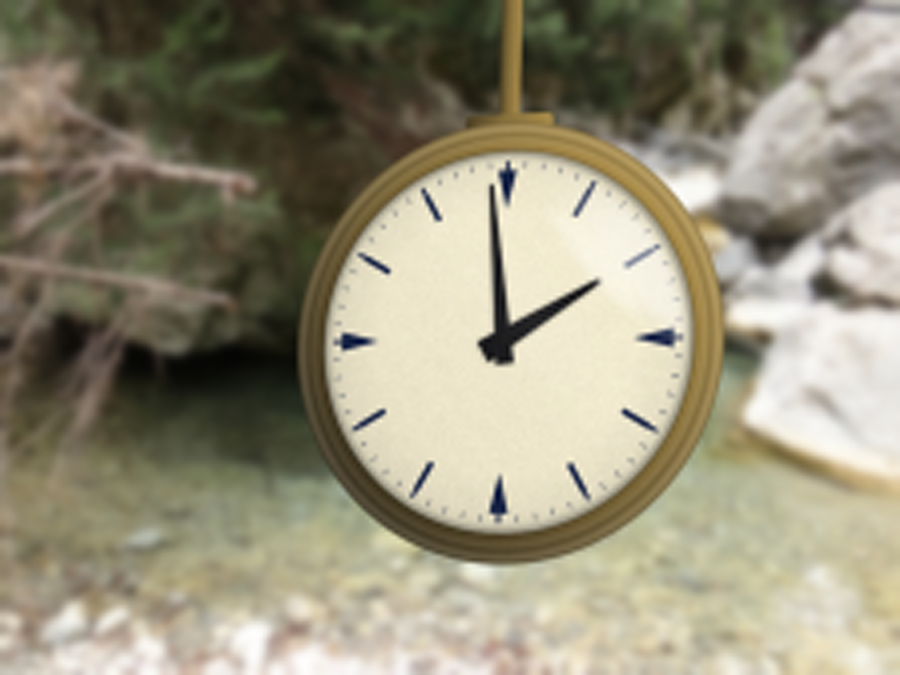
**1:59**
